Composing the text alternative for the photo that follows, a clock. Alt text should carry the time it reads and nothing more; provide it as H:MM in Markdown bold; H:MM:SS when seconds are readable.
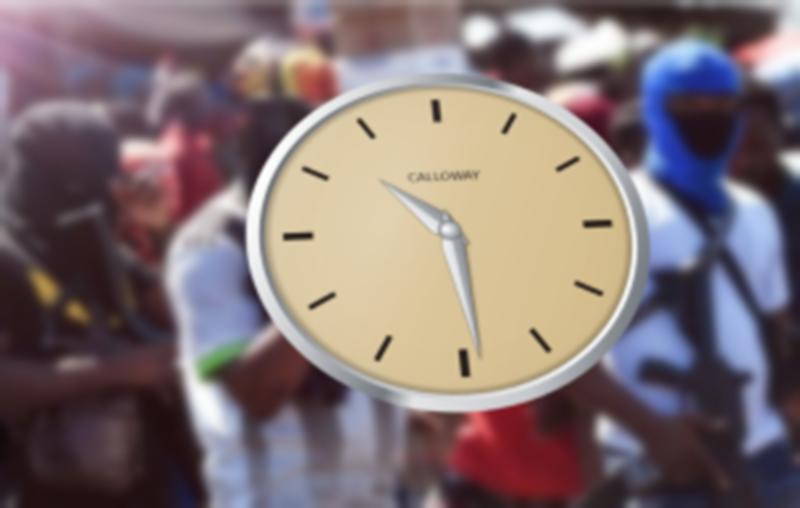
**10:29**
